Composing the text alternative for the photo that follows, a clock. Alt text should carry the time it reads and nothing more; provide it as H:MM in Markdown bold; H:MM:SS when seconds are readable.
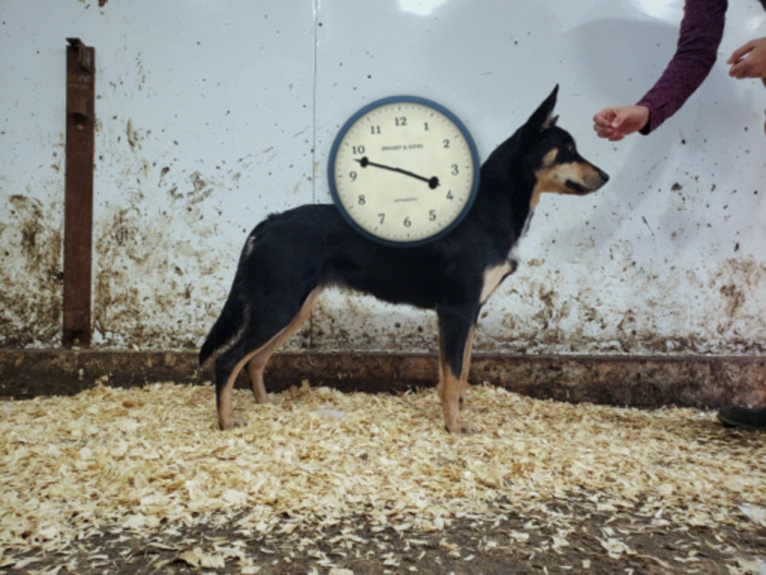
**3:48**
